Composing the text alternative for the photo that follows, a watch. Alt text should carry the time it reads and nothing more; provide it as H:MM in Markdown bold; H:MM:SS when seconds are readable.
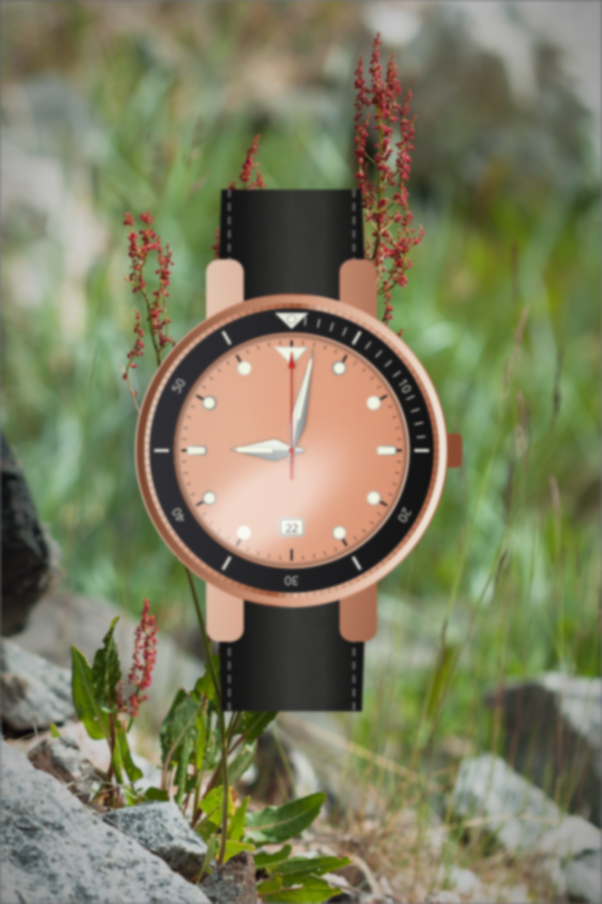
**9:02:00**
